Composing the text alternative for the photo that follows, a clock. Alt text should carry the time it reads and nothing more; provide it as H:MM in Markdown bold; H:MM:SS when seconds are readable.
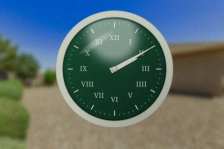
**2:10**
